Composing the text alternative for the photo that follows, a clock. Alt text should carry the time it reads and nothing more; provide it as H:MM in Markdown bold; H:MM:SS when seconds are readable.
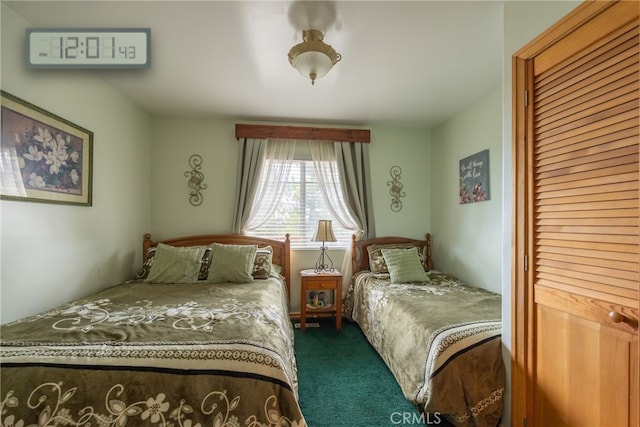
**12:01:43**
